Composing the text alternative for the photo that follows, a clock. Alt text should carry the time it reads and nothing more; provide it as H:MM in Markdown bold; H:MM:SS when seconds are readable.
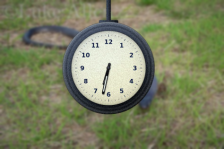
**6:32**
